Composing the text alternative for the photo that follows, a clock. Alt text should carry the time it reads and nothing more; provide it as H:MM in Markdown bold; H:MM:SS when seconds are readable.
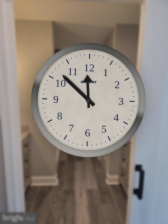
**11:52**
